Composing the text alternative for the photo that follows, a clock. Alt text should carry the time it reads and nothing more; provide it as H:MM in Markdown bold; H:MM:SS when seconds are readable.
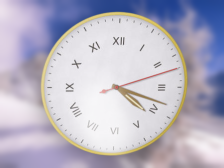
**4:18:12**
